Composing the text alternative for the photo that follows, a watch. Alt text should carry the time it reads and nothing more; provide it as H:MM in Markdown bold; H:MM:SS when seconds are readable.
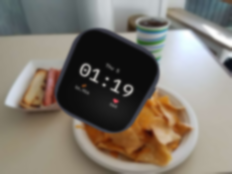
**1:19**
